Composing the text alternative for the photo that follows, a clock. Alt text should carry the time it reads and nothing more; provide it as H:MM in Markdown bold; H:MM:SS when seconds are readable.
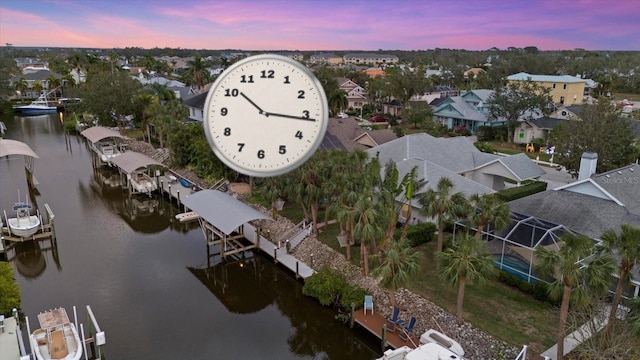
**10:16**
